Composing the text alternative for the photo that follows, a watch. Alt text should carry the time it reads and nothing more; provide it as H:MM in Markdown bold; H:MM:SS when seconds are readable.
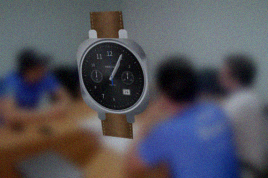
**1:05**
